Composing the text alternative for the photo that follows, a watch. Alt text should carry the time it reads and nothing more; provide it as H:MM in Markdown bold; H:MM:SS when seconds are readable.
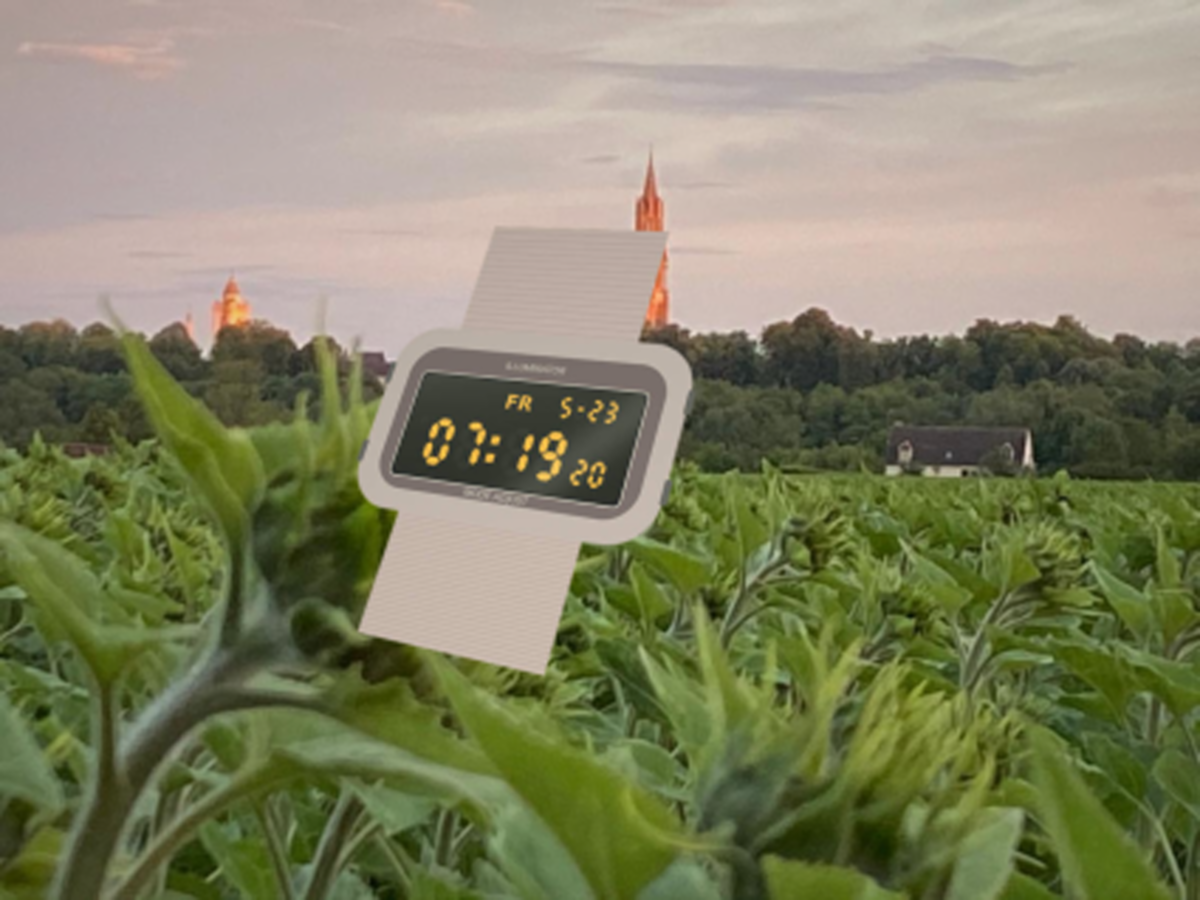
**7:19:20**
